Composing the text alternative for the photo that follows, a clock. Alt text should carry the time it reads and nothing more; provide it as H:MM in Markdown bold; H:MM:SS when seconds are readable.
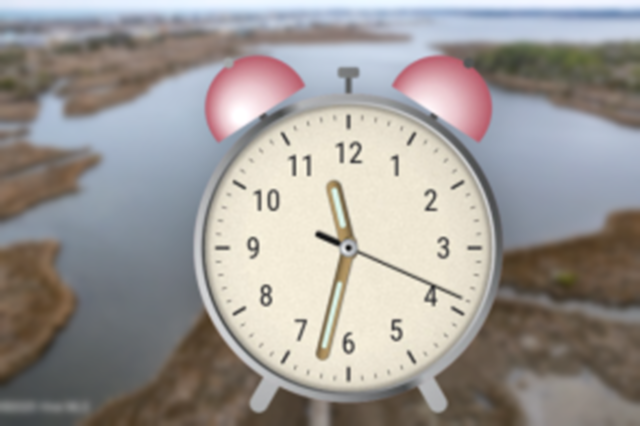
**11:32:19**
